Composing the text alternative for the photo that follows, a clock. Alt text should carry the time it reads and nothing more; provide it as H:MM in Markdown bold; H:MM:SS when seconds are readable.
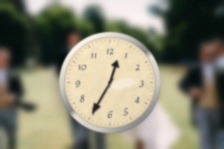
**12:35**
